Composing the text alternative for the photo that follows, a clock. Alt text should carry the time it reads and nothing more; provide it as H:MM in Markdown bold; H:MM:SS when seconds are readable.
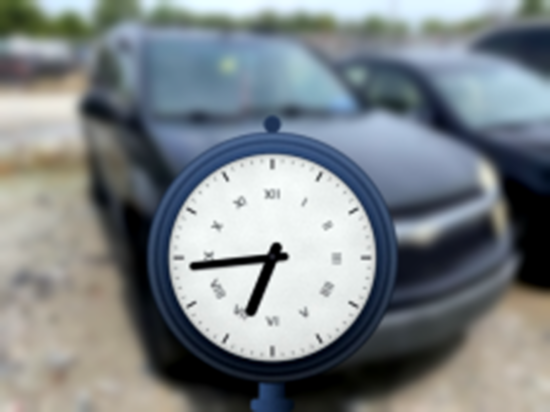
**6:44**
